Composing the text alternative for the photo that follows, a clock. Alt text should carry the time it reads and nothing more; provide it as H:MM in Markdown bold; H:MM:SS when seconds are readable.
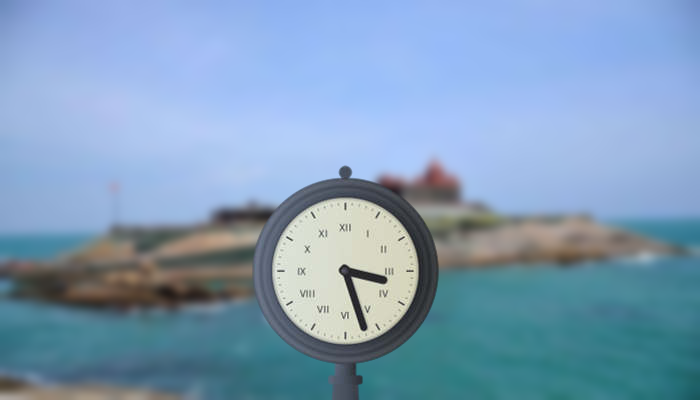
**3:27**
